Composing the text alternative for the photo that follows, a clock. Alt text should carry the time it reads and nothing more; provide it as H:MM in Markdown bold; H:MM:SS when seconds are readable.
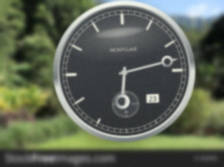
**6:13**
